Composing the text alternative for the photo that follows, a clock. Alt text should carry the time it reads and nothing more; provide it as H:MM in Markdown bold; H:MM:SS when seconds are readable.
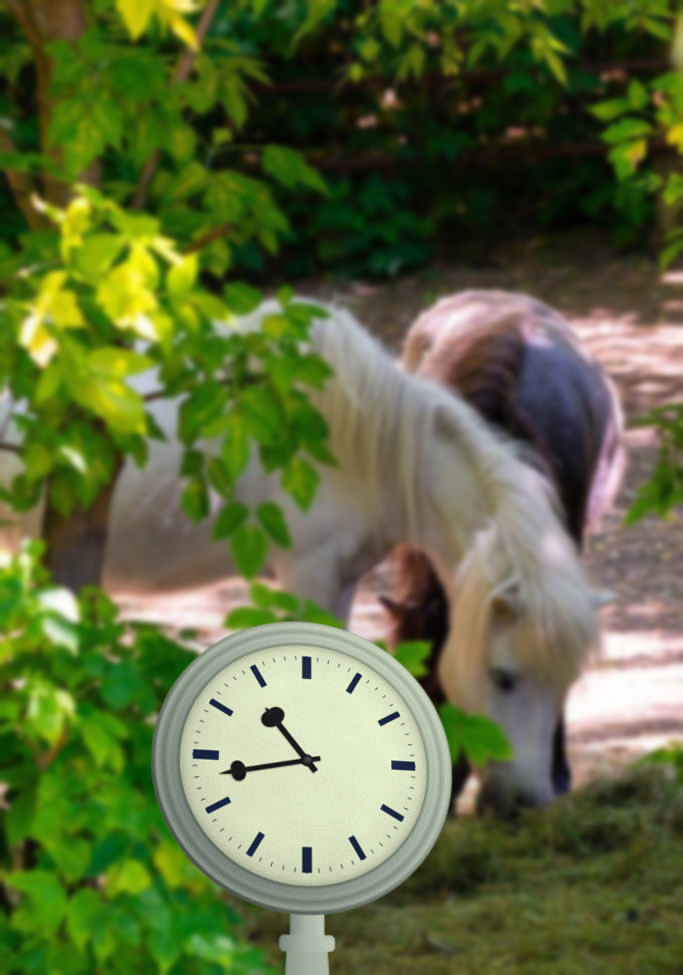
**10:43**
